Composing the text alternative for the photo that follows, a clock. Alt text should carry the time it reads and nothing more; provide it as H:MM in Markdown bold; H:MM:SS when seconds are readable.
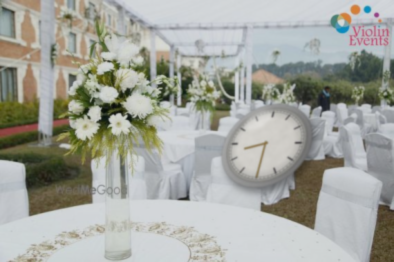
**8:30**
